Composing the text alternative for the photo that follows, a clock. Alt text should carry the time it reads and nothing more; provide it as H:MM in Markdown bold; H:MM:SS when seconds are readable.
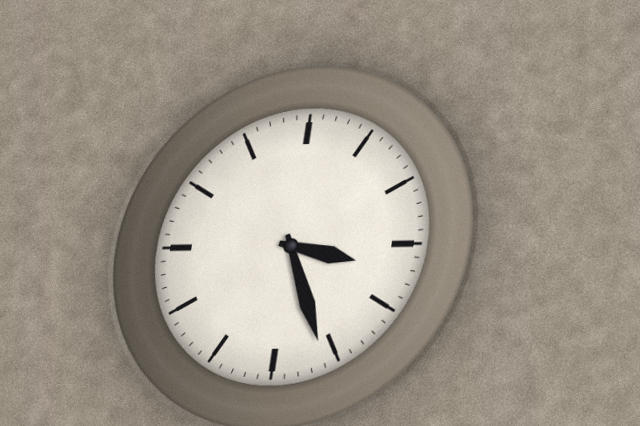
**3:26**
